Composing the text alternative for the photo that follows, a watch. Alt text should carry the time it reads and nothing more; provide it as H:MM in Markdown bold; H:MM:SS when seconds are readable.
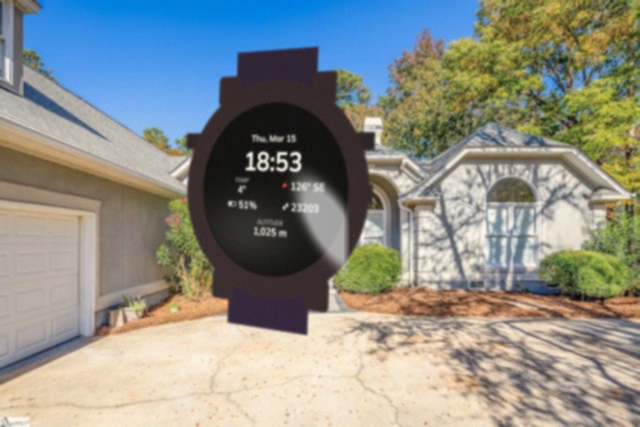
**18:53**
